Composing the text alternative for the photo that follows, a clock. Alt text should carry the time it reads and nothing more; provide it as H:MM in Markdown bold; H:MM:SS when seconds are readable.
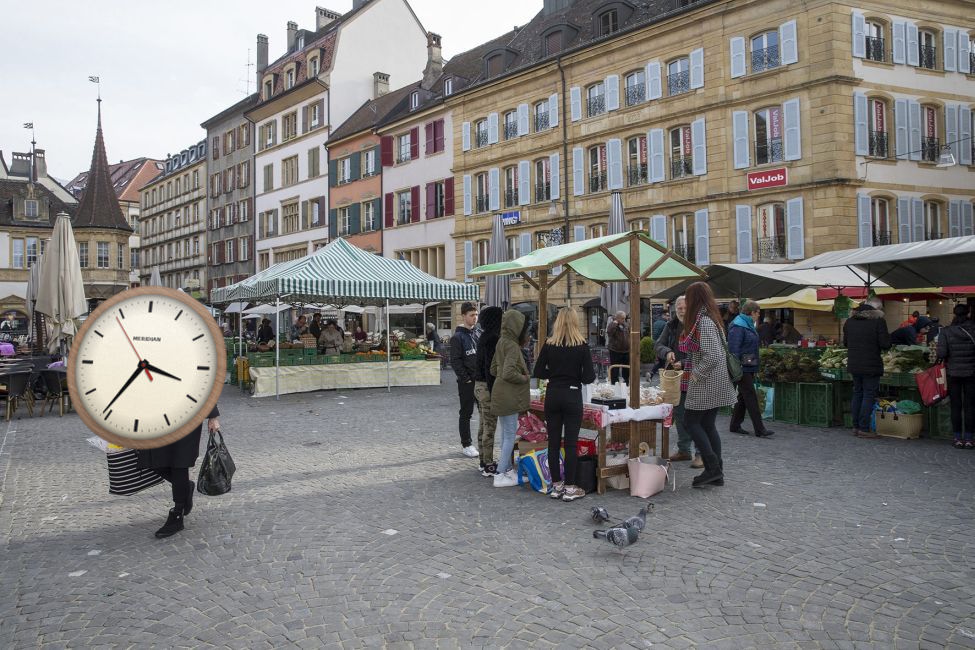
**3:35:54**
